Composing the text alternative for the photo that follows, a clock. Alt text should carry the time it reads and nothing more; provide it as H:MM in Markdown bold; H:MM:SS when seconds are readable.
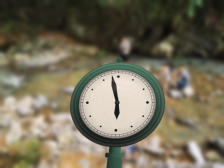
**5:58**
